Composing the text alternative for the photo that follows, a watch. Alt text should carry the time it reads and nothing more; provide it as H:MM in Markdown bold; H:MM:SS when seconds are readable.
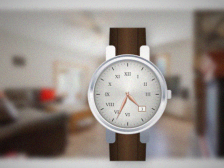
**4:34**
